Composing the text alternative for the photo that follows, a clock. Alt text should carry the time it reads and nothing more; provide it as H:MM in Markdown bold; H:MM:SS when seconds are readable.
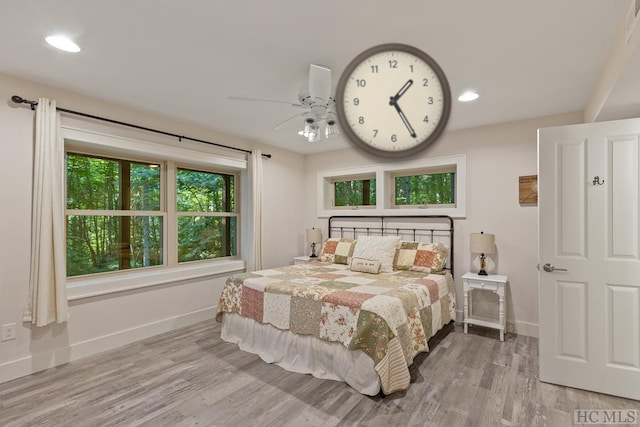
**1:25**
